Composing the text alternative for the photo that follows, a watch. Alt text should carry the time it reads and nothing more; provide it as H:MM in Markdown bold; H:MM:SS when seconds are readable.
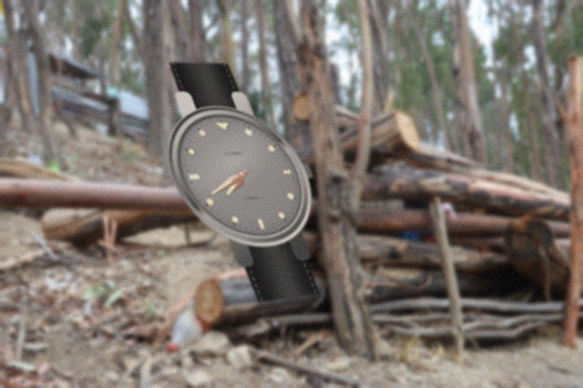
**7:41**
